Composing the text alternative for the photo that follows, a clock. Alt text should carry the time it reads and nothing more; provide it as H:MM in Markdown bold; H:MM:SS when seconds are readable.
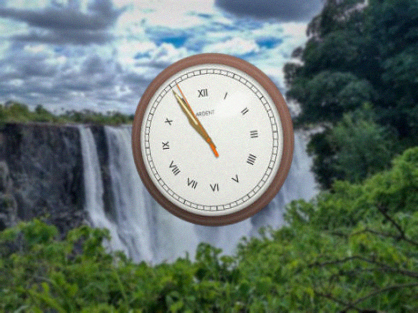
**10:54:56**
